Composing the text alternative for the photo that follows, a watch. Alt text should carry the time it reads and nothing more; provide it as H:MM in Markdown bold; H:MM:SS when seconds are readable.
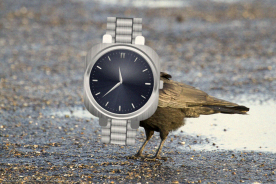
**11:38**
